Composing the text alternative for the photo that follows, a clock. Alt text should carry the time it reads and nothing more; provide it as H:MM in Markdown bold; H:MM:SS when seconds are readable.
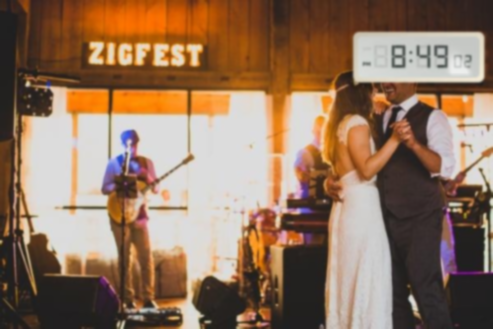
**8:49:02**
